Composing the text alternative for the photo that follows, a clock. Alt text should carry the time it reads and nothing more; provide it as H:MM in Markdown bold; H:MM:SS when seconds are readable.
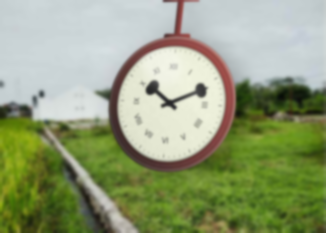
**10:11**
